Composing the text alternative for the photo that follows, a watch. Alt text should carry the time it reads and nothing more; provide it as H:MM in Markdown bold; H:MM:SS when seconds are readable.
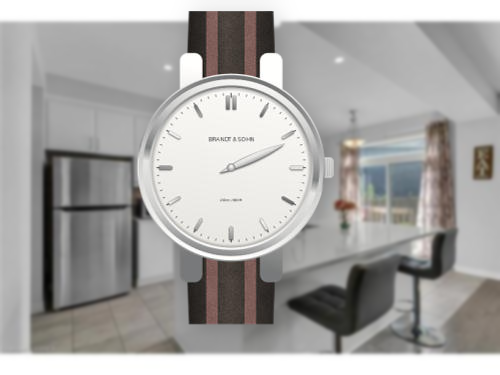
**2:11**
